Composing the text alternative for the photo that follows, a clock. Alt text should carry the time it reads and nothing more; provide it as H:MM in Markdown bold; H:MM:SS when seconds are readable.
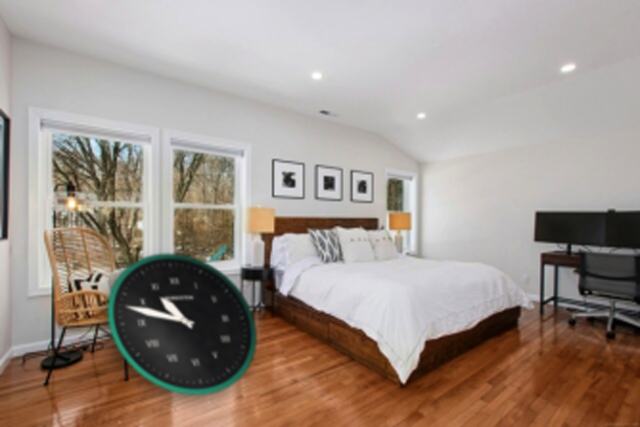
**10:48**
